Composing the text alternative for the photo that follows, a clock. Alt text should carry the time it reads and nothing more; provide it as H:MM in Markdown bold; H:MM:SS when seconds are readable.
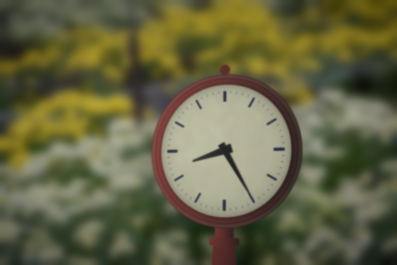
**8:25**
